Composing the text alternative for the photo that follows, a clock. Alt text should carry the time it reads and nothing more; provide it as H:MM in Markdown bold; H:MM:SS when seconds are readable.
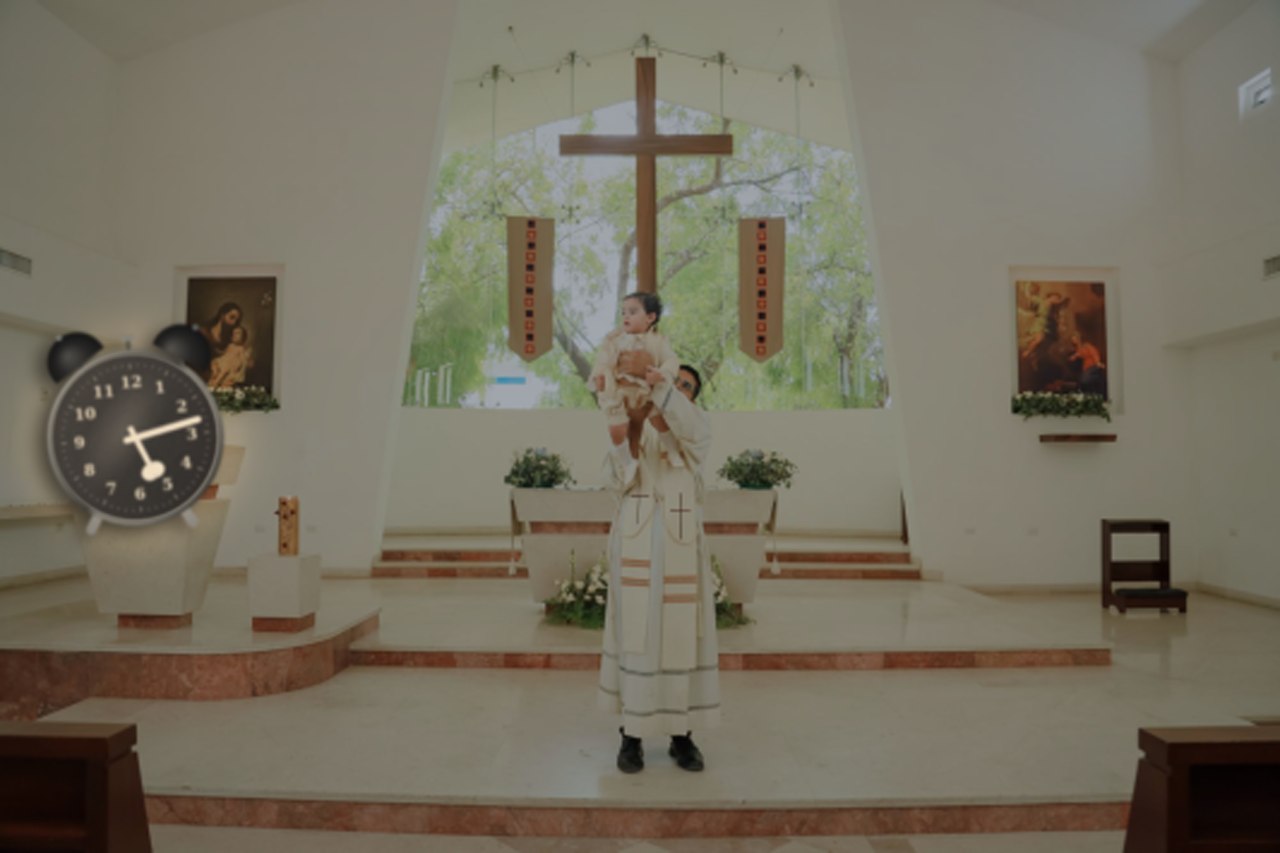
**5:13**
